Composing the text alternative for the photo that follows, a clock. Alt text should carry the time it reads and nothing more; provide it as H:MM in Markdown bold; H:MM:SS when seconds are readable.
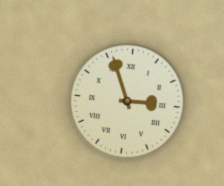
**2:56**
